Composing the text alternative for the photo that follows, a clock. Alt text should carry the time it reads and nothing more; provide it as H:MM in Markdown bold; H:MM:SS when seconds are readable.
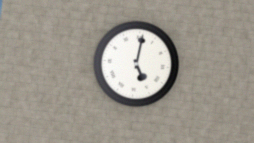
**5:01**
